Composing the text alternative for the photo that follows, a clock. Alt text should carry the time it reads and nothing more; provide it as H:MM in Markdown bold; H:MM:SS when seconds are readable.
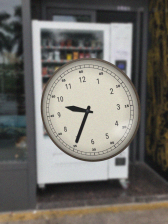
**9:35**
